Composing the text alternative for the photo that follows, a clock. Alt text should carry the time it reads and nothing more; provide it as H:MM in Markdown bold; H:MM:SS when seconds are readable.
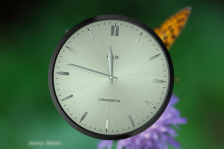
**11:47**
